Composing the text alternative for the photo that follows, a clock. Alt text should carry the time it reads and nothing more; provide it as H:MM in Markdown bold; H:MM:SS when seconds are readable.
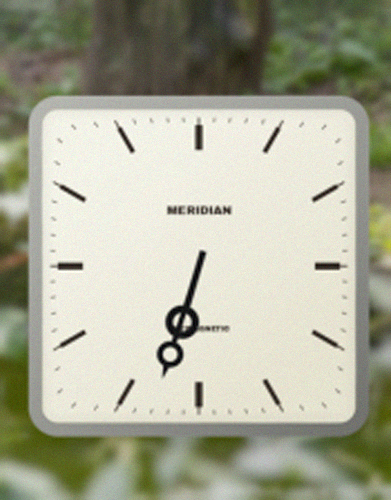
**6:33**
